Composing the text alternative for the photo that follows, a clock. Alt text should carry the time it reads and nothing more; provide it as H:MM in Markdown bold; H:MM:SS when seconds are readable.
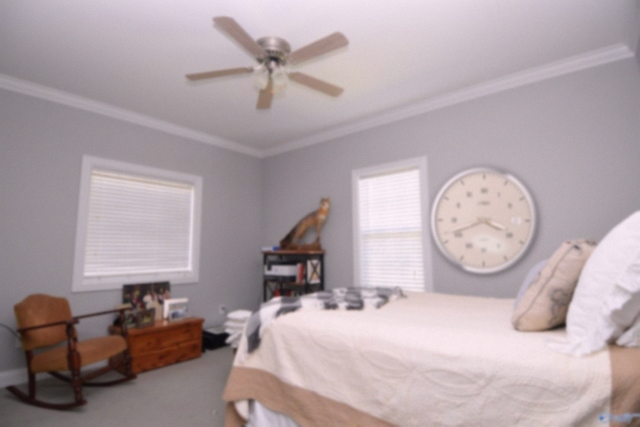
**3:42**
